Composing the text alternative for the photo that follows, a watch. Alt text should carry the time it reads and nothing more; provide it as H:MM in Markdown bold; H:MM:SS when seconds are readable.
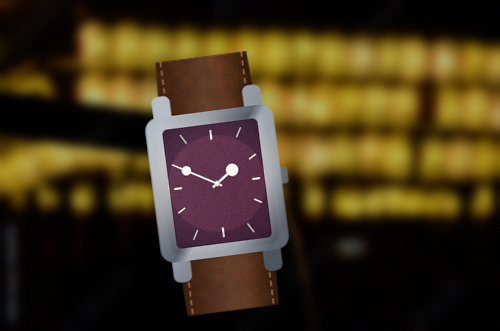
**1:50**
